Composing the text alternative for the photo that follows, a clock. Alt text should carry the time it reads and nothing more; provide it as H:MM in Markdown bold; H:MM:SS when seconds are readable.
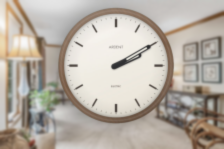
**2:10**
